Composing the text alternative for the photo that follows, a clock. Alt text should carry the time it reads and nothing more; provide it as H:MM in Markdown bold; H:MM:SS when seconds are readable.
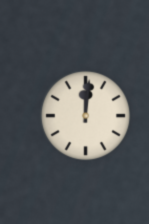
**12:01**
